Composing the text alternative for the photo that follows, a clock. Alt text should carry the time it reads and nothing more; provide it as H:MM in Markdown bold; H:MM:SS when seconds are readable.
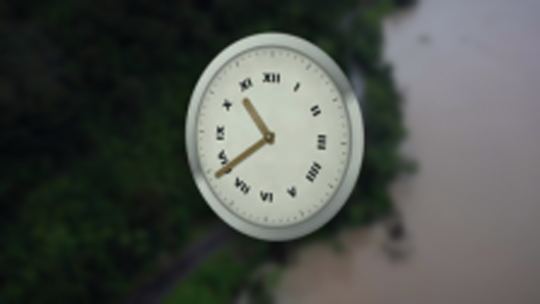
**10:39**
